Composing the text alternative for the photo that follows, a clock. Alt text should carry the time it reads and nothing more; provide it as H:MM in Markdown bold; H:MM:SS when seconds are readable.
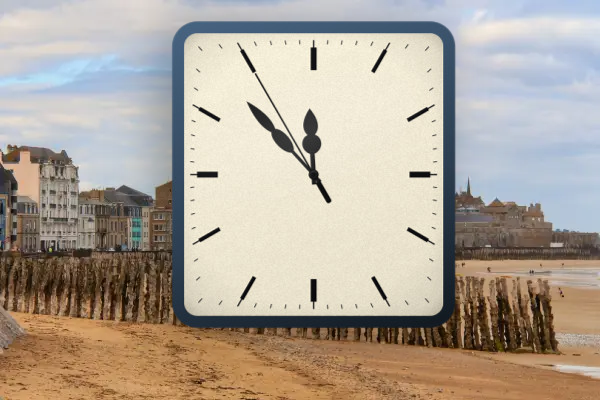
**11:52:55**
